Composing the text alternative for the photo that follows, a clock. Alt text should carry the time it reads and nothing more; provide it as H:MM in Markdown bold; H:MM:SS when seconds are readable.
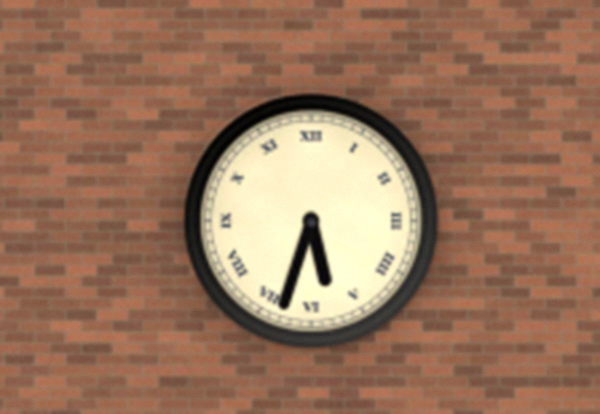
**5:33**
